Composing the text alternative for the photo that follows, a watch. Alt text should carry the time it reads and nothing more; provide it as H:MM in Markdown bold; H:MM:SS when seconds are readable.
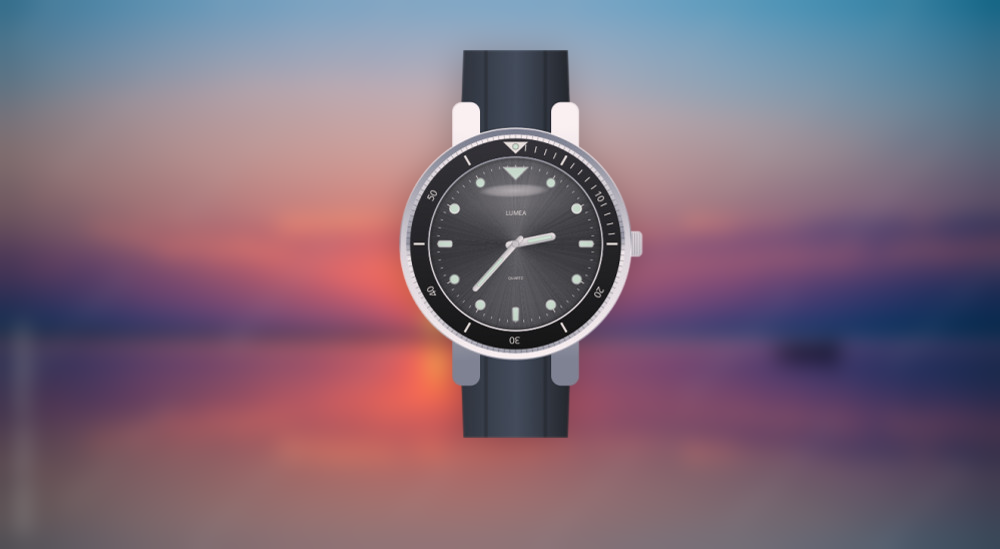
**2:37**
